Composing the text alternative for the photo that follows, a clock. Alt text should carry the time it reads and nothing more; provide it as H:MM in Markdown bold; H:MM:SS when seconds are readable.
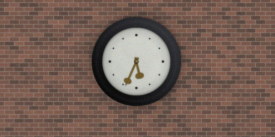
**5:34**
